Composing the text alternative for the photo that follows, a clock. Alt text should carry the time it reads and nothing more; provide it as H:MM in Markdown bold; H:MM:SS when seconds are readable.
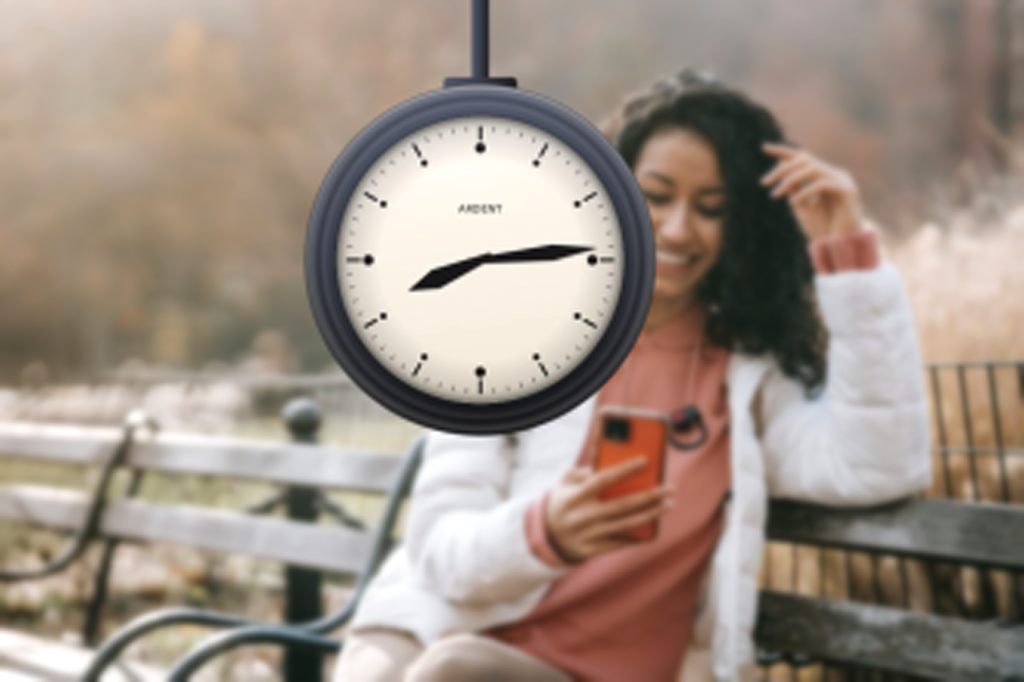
**8:14**
